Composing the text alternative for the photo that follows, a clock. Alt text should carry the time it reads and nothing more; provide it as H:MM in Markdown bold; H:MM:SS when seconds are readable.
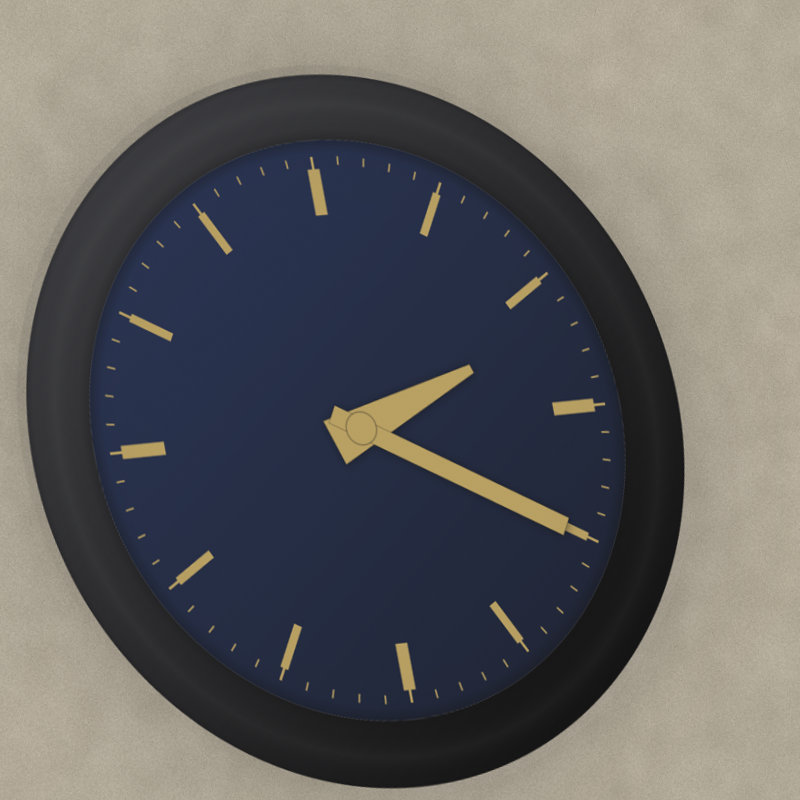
**2:20**
